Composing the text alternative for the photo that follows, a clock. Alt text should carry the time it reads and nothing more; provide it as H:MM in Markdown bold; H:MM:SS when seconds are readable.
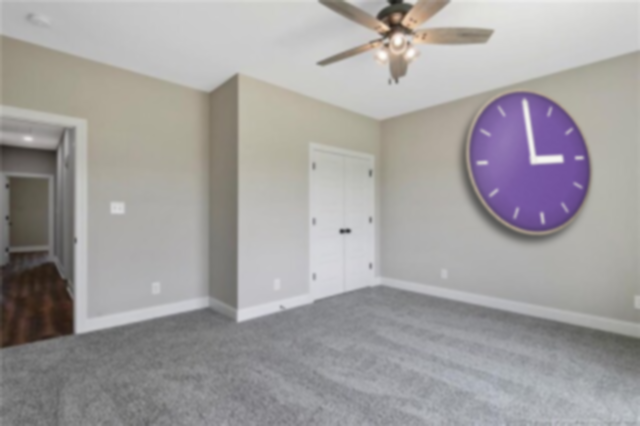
**3:00**
